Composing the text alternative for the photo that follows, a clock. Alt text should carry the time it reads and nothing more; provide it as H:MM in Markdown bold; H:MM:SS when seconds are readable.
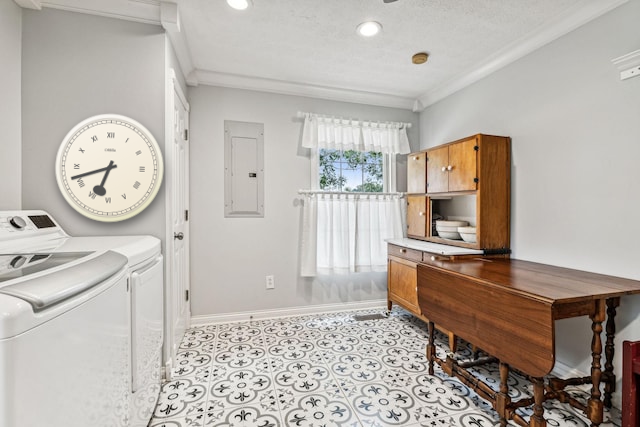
**6:42**
